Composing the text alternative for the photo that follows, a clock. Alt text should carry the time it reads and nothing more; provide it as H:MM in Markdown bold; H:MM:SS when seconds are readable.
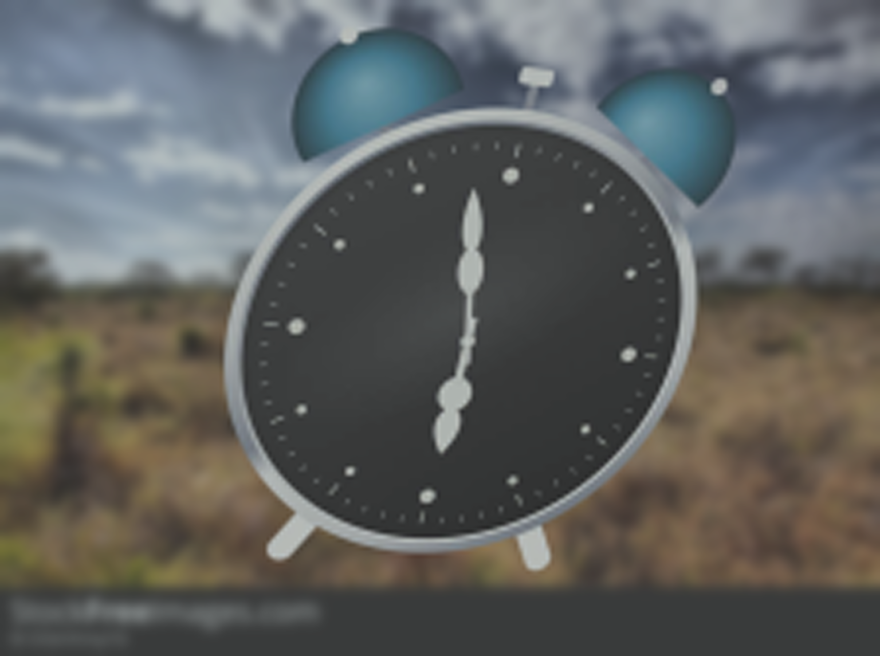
**5:58**
